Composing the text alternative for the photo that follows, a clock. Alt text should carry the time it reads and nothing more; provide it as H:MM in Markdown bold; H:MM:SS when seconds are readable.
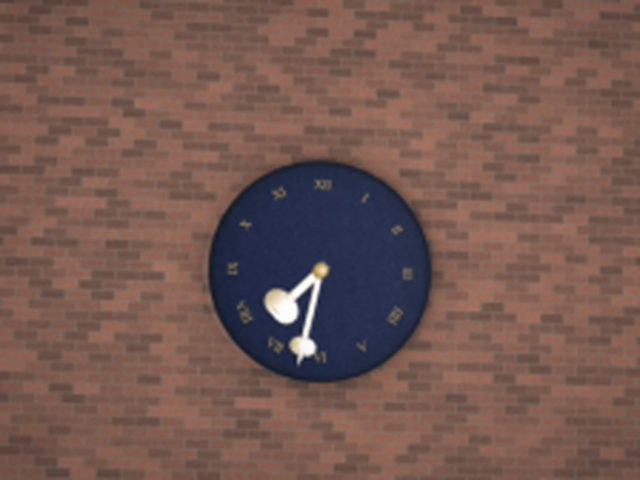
**7:32**
